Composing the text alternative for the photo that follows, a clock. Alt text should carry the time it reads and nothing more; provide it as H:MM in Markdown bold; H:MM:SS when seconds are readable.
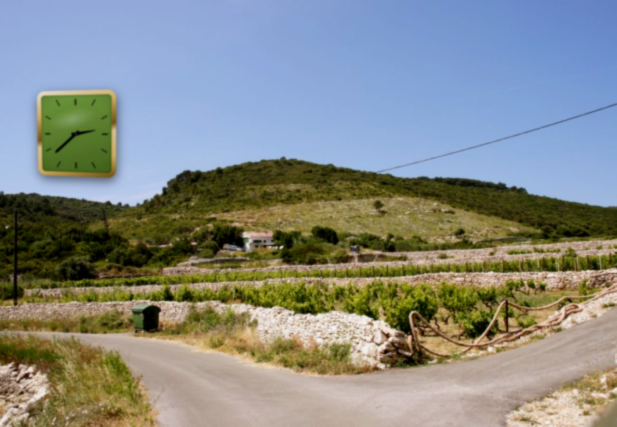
**2:38**
